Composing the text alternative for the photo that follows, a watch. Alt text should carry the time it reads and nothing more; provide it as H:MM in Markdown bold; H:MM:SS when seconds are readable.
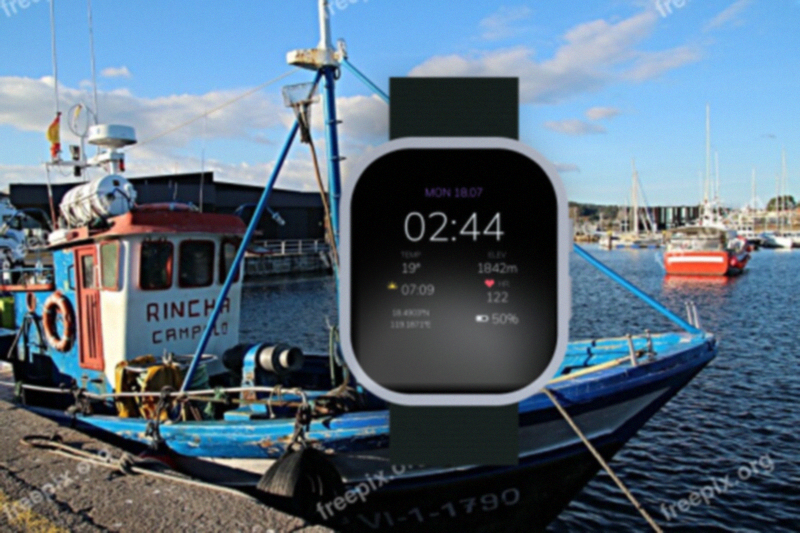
**2:44**
